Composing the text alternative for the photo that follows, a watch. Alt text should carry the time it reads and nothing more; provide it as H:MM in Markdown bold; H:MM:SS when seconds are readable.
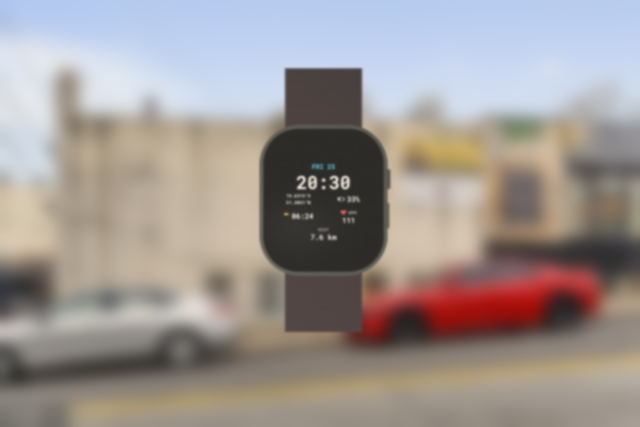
**20:30**
